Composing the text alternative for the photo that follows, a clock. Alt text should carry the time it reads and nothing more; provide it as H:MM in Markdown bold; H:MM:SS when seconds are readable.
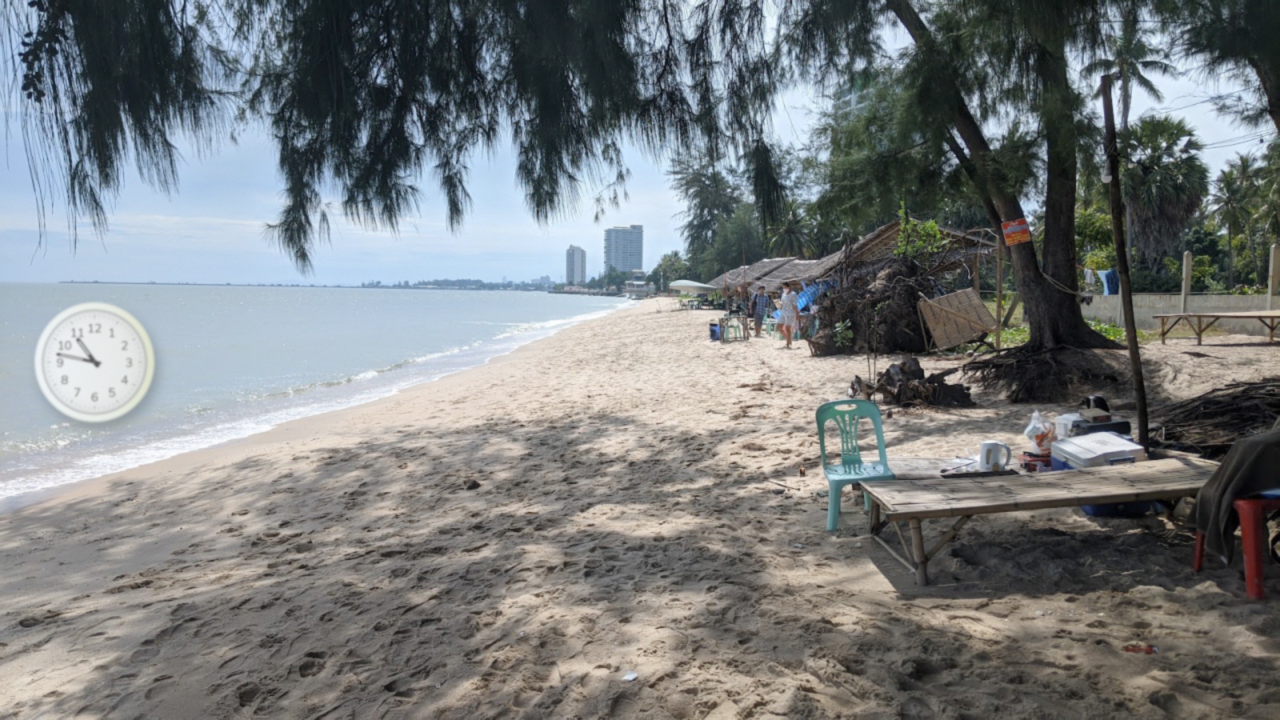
**10:47**
